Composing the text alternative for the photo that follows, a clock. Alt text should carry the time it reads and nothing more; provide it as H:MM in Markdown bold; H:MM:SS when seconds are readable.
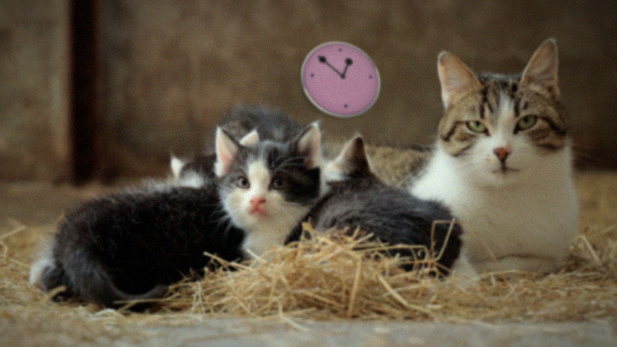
**12:52**
